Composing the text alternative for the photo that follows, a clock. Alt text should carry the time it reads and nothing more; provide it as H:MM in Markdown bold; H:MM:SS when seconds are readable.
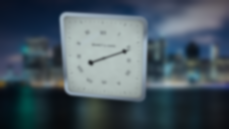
**8:11**
